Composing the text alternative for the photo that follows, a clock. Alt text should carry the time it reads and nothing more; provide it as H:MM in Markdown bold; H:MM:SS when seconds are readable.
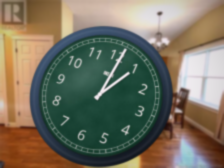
**1:01**
